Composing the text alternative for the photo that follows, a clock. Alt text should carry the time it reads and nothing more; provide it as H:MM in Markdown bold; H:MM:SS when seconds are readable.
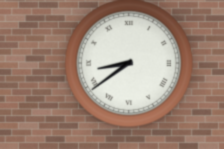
**8:39**
